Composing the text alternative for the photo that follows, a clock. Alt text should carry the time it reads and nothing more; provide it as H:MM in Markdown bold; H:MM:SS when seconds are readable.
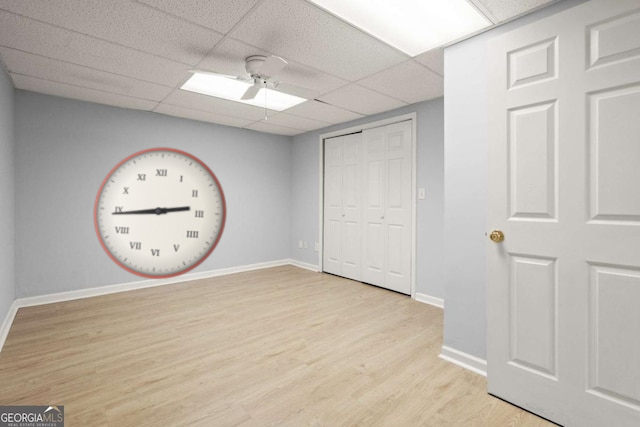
**2:44**
